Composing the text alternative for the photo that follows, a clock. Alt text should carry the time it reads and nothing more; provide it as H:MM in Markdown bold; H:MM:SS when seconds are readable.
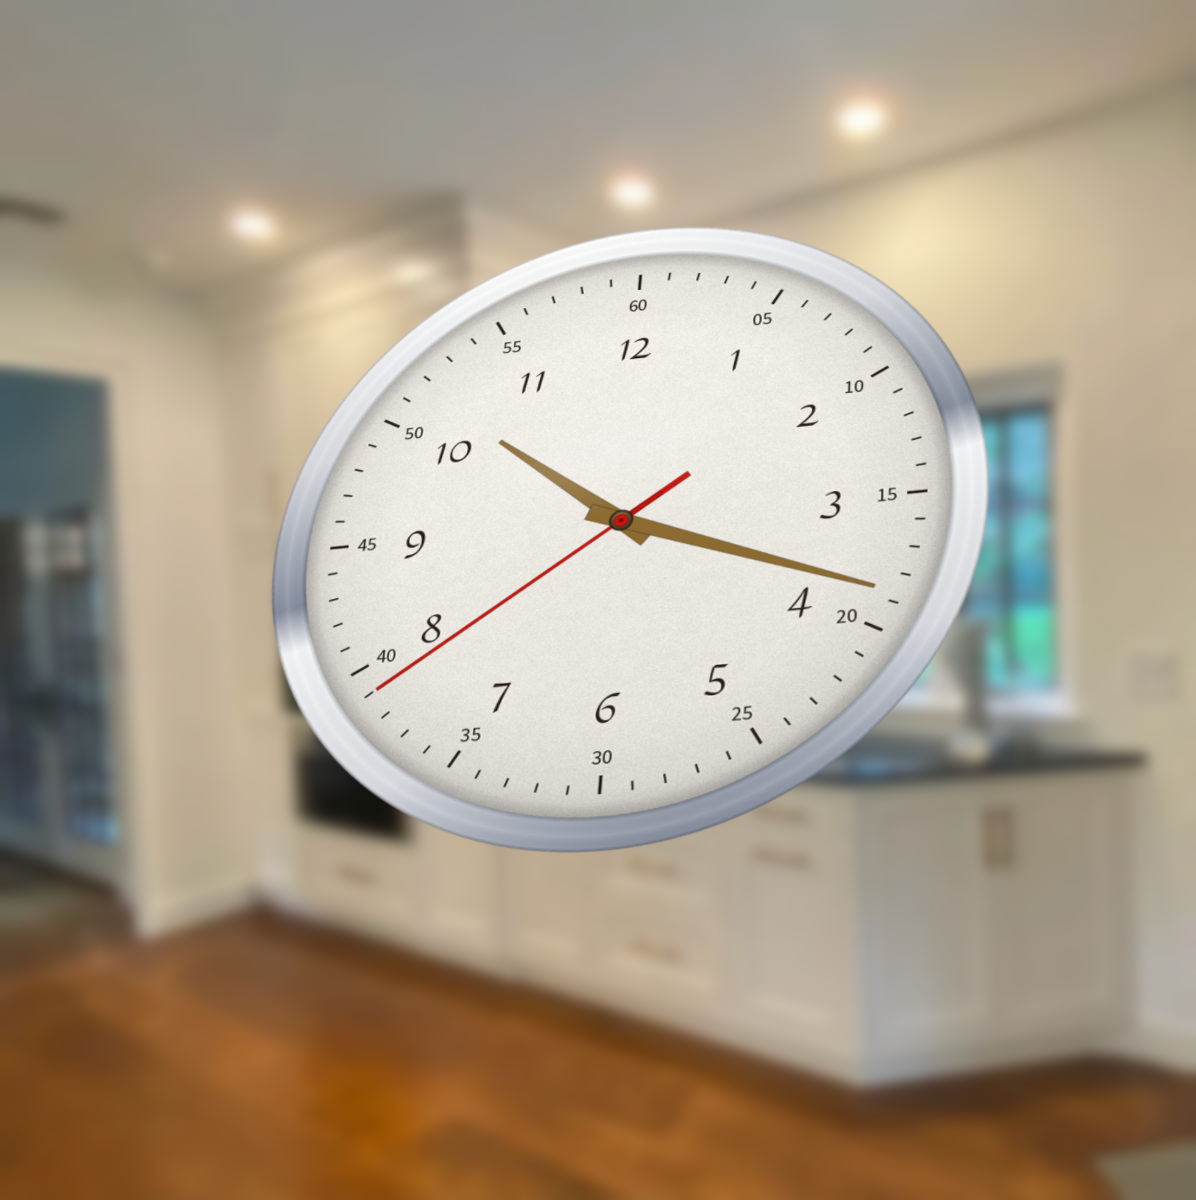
**10:18:39**
